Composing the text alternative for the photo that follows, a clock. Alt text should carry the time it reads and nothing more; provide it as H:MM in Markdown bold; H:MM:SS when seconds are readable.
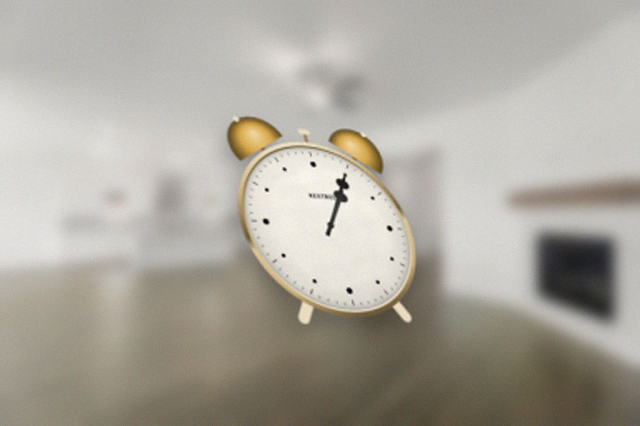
**1:05**
